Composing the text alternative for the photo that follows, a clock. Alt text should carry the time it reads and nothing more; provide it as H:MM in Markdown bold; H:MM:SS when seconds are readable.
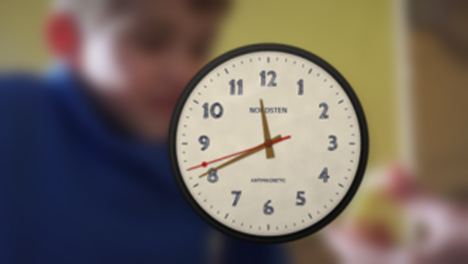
**11:40:42**
